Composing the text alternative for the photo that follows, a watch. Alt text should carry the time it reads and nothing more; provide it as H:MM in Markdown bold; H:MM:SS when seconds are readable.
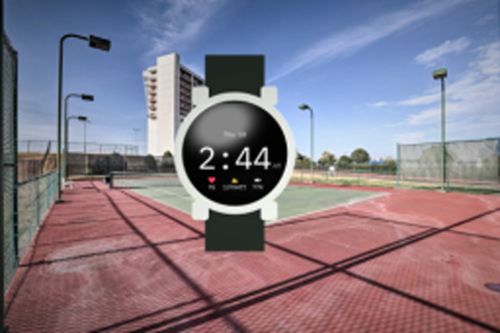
**2:44**
